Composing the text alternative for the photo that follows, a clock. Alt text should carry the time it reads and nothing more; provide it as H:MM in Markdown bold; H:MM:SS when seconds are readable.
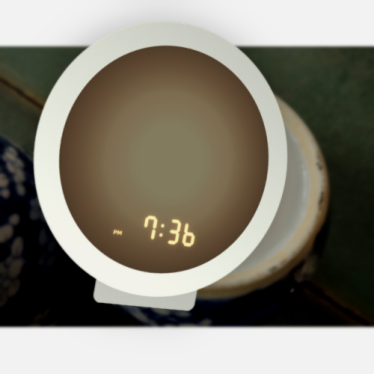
**7:36**
